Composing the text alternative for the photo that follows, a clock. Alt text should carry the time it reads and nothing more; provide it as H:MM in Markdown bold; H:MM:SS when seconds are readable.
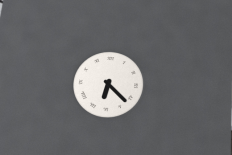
**6:22**
